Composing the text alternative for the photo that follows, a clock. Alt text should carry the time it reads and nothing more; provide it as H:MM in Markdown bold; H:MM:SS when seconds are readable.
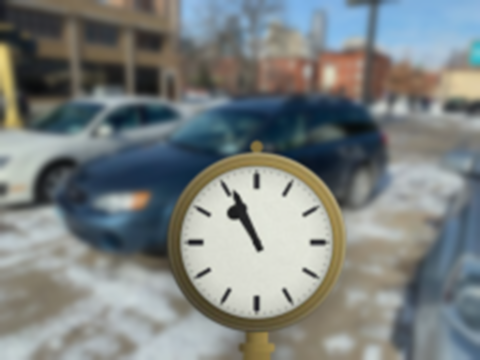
**10:56**
